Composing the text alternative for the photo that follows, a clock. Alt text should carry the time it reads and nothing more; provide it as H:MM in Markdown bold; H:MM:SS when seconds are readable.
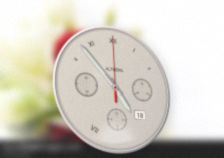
**4:53**
